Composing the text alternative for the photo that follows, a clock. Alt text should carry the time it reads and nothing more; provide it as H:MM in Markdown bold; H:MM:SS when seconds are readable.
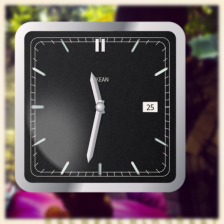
**11:32**
